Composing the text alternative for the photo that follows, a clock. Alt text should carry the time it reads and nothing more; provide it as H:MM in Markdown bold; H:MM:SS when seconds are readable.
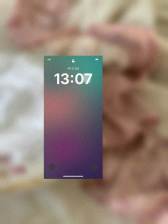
**13:07**
